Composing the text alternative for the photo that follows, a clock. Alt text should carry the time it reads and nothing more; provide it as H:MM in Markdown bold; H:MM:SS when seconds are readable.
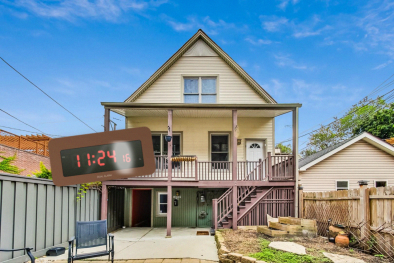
**11:24:16**
